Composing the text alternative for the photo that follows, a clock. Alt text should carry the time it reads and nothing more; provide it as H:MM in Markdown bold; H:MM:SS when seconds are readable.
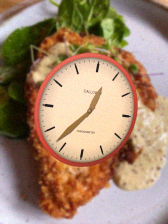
**12:37**
